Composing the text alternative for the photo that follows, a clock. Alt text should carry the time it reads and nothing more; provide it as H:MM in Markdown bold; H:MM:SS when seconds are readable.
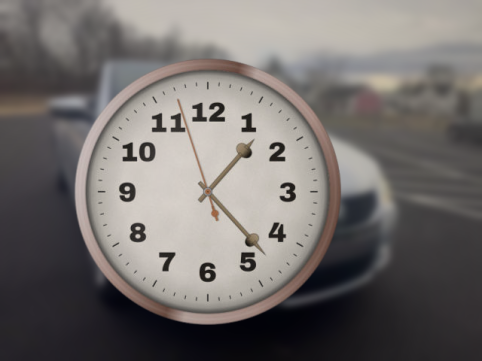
**1:22:57**
